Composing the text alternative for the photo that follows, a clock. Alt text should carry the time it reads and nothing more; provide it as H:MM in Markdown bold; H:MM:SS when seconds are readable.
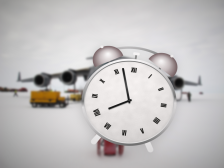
**7:57**
